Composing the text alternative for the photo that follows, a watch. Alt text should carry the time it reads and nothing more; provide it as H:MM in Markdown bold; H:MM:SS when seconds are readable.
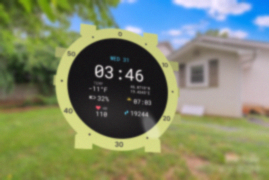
**3:46**
